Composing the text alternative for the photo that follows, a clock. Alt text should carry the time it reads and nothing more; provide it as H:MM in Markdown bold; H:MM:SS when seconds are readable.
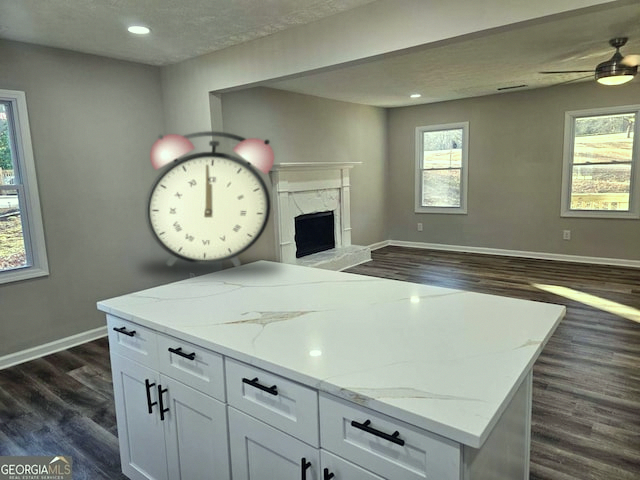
**11:59**
